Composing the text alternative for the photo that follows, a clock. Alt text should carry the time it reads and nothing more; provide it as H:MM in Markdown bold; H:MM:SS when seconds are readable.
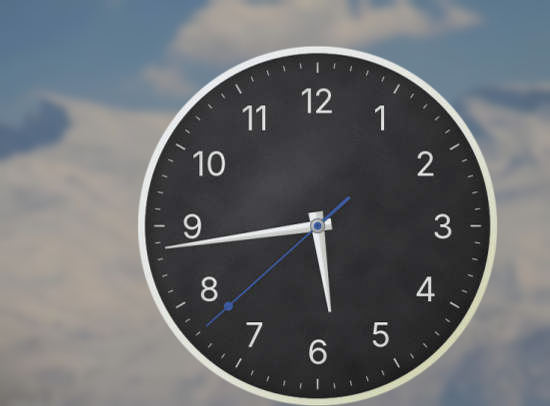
**5:43:38**
